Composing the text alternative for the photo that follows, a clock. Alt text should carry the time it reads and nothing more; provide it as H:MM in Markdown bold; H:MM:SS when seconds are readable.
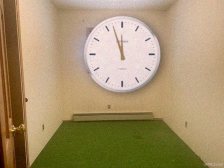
**11:57**
